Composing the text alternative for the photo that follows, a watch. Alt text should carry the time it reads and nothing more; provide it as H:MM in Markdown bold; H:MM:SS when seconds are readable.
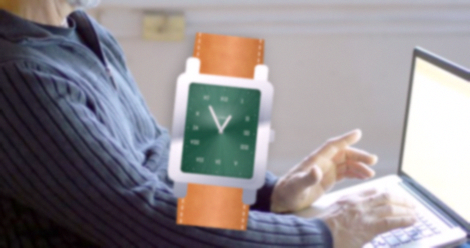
**12:55**
